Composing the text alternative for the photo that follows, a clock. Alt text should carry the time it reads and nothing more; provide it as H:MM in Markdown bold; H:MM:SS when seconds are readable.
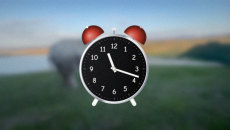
**11:18**
